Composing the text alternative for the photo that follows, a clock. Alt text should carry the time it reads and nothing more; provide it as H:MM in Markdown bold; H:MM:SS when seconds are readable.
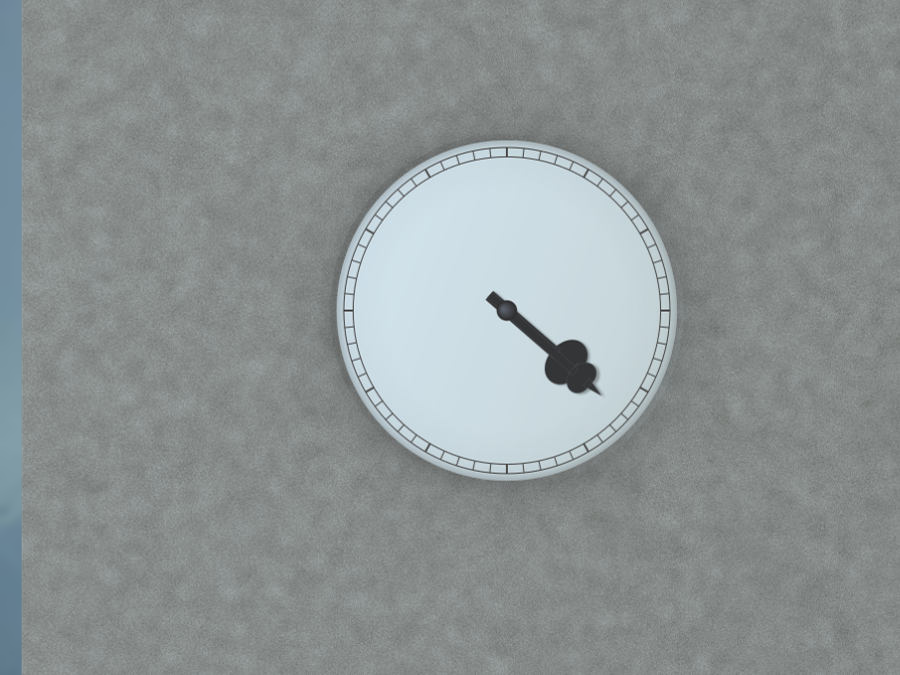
**4:22**
